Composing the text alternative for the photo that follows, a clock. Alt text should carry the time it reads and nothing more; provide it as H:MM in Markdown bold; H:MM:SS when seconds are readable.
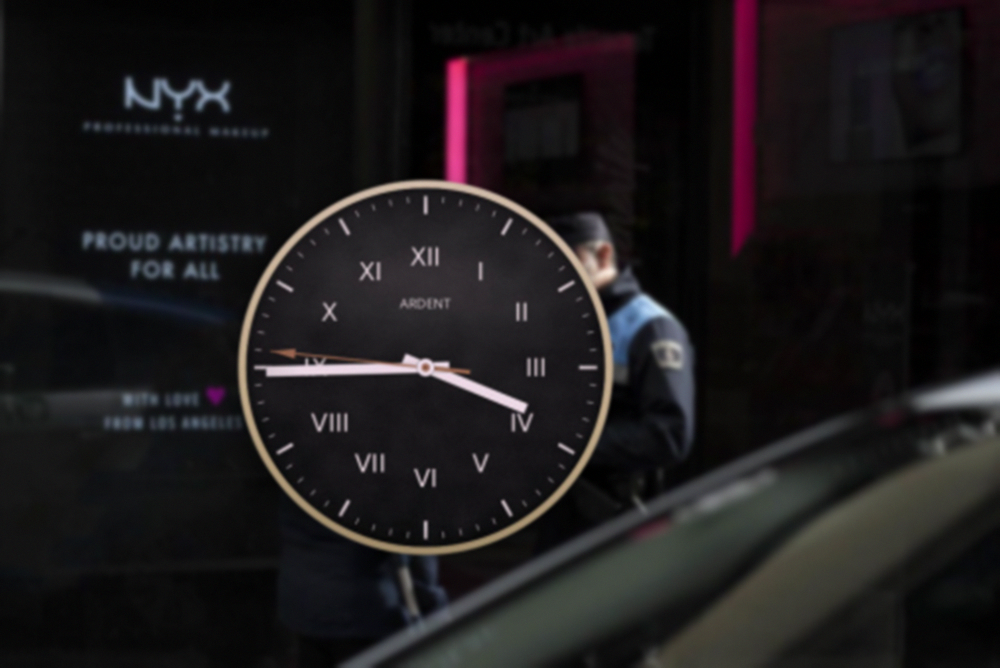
**3:44:46**
